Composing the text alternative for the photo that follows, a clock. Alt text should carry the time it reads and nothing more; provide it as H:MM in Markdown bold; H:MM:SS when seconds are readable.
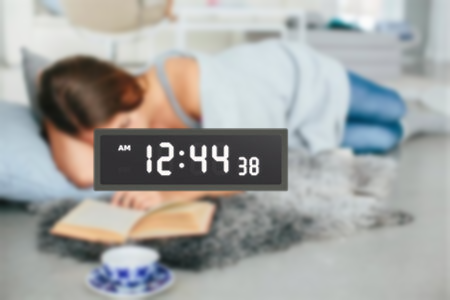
**12:44:38**
